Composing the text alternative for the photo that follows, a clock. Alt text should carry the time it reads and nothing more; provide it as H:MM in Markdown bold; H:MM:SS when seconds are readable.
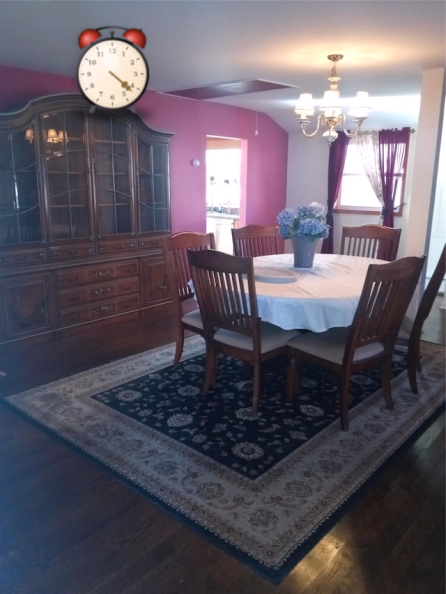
**4:22**
